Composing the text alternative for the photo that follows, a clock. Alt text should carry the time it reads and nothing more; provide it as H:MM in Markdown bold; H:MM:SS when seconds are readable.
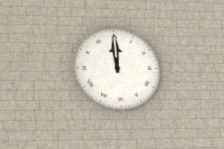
**12:00**
